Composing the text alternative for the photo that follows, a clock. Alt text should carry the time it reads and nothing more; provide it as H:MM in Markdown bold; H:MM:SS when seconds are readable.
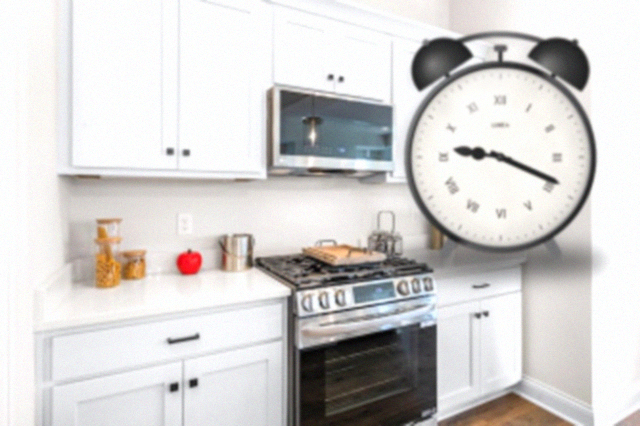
**9:19**
